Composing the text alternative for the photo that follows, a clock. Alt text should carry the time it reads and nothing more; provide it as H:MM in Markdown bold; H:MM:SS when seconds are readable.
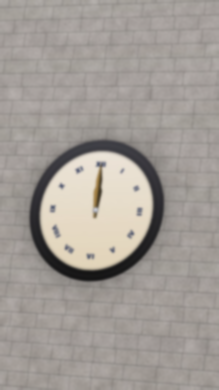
**12:00**
